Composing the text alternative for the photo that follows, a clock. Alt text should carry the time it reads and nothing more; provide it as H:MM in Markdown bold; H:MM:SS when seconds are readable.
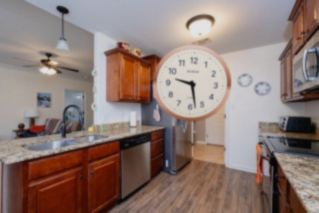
**9:28**
